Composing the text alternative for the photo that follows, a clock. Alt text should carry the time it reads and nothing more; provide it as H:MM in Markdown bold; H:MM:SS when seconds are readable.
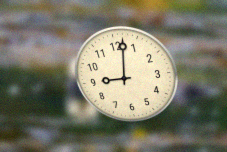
**9:02**
